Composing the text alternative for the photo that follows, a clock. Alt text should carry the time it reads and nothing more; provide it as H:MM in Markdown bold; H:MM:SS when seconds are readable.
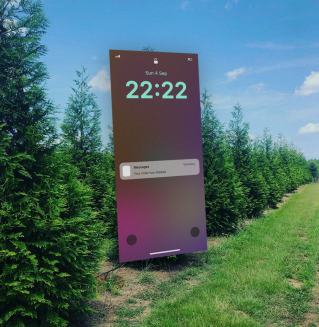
**22:22**
